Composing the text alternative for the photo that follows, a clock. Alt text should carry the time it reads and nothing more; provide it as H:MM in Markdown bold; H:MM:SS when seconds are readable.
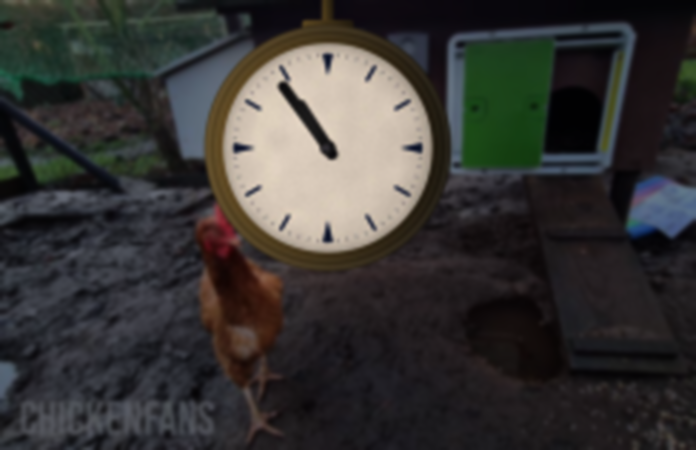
**10:54**
